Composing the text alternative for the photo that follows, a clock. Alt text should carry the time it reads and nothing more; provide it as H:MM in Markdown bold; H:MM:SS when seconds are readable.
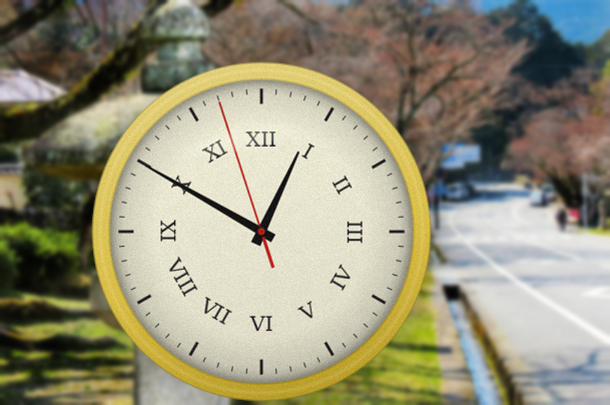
**12:49:57**
